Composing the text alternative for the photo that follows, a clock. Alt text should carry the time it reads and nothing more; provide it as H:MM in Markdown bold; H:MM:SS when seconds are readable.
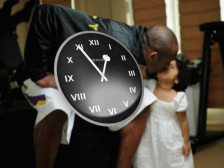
**12:55**
